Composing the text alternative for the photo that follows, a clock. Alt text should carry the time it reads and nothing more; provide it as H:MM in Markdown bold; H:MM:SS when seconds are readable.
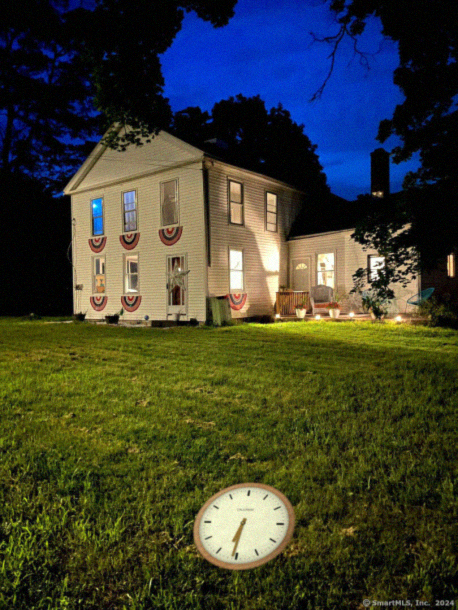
**6:31**
